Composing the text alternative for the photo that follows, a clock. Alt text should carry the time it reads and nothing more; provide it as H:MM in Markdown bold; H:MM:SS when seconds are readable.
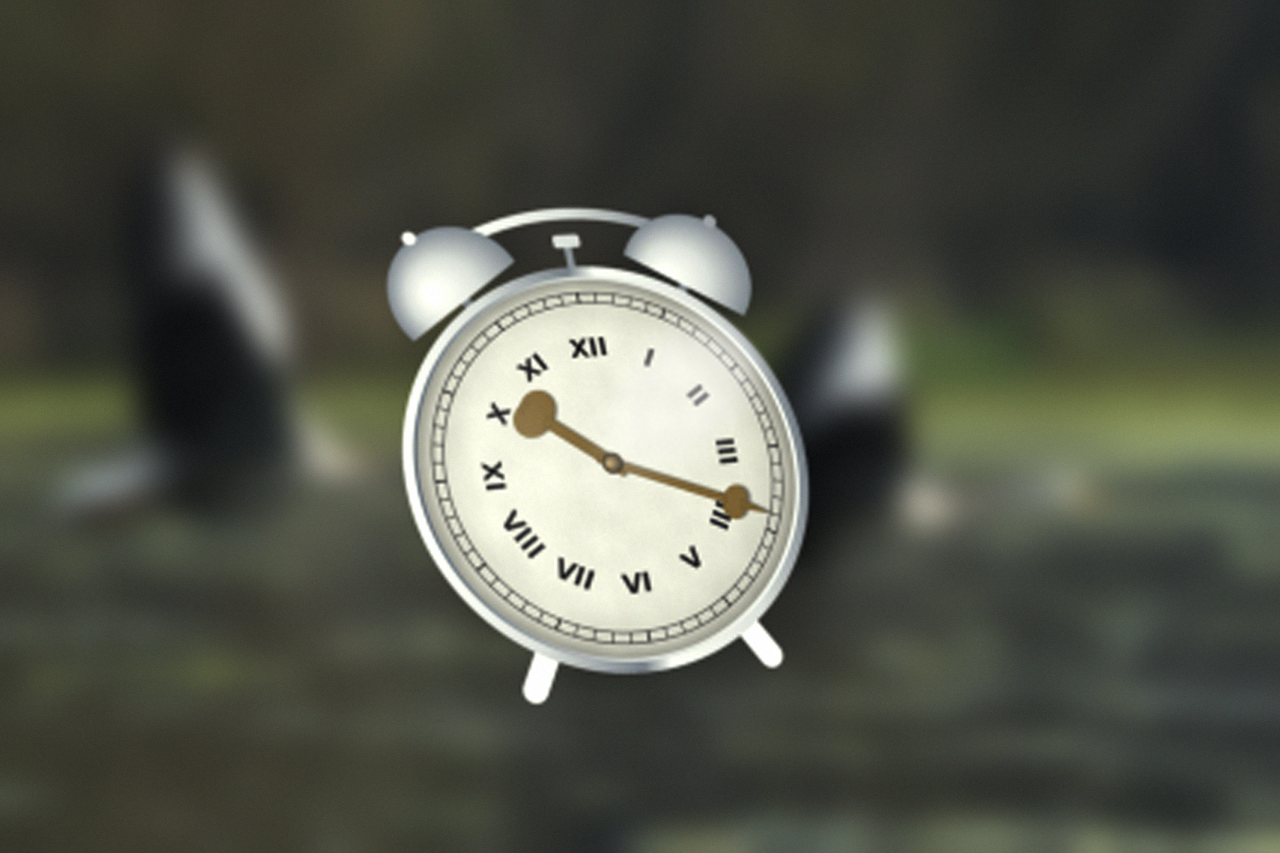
**10:19**
